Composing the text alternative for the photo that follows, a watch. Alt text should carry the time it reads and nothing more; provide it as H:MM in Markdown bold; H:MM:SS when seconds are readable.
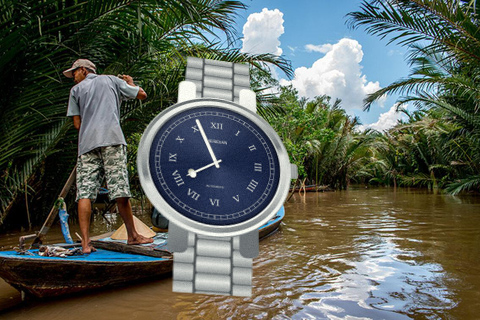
**7:56**
